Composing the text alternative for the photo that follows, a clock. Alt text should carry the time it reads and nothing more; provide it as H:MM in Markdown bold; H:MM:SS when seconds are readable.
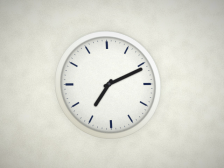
**7:11**
